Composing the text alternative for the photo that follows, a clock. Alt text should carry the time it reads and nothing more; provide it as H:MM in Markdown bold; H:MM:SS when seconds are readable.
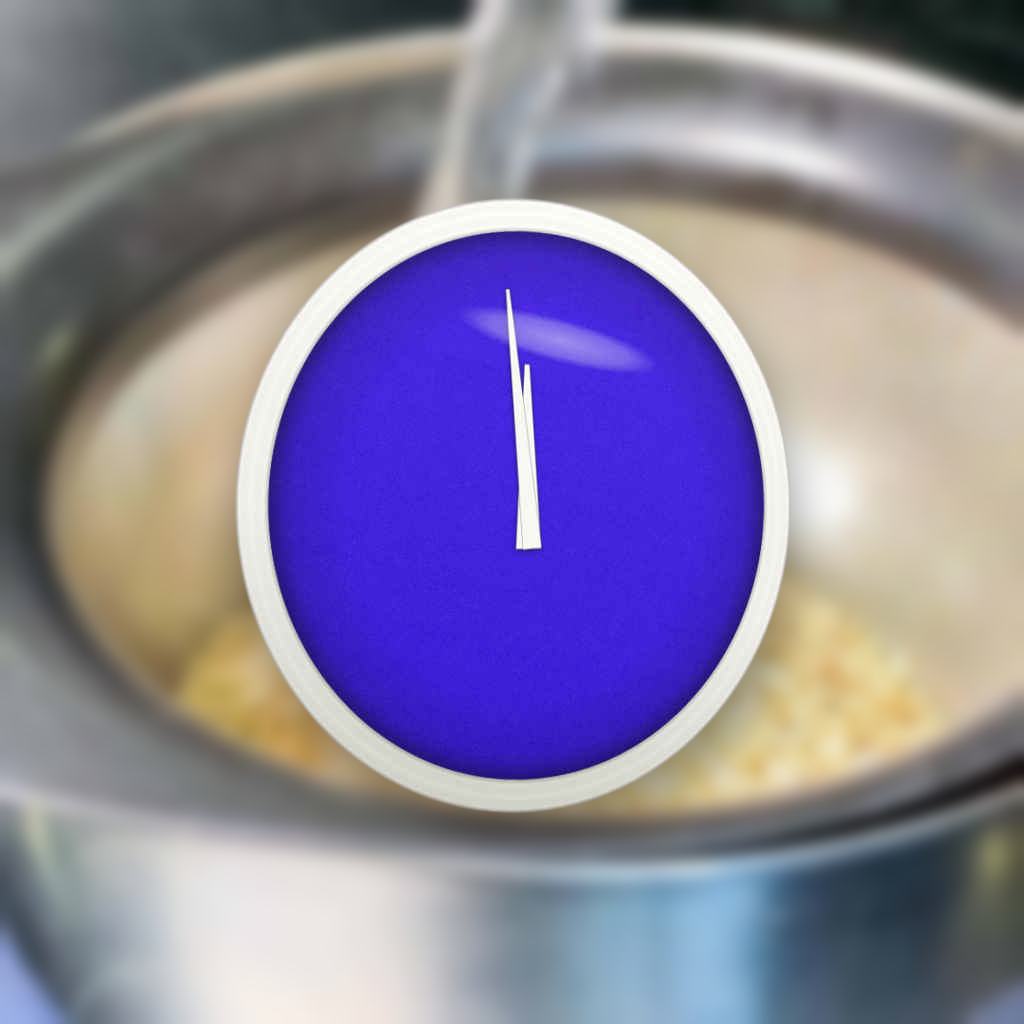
**11:59**
